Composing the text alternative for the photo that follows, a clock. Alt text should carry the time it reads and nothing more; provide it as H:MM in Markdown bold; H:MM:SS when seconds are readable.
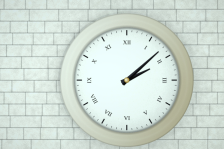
**2:08**
